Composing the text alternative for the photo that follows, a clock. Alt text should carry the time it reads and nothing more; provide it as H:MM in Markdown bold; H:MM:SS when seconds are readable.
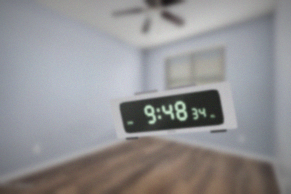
**9:48**
